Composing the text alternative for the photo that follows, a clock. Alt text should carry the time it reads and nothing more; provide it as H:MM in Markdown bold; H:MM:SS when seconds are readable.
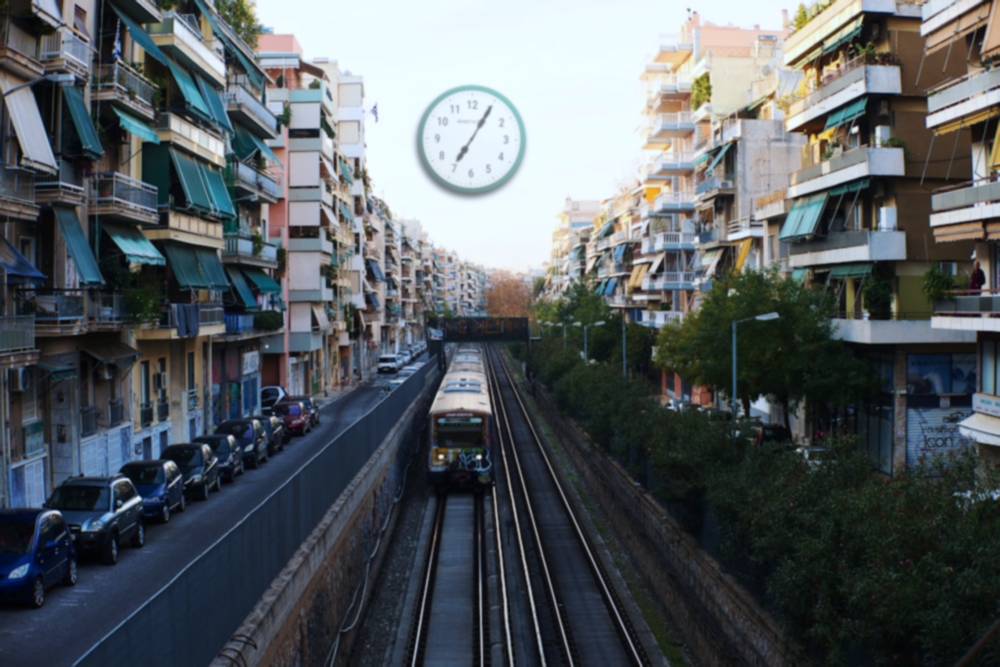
**7:05**
